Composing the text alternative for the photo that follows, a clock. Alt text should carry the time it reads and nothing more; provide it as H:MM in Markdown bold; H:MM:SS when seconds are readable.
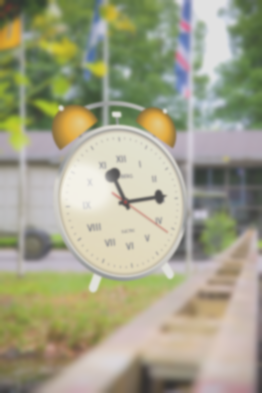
**11:14:21**
